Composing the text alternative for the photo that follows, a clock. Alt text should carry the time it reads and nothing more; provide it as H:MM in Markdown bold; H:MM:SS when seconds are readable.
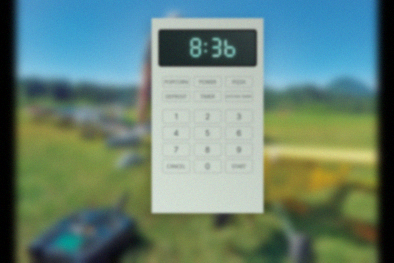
**8:36**
